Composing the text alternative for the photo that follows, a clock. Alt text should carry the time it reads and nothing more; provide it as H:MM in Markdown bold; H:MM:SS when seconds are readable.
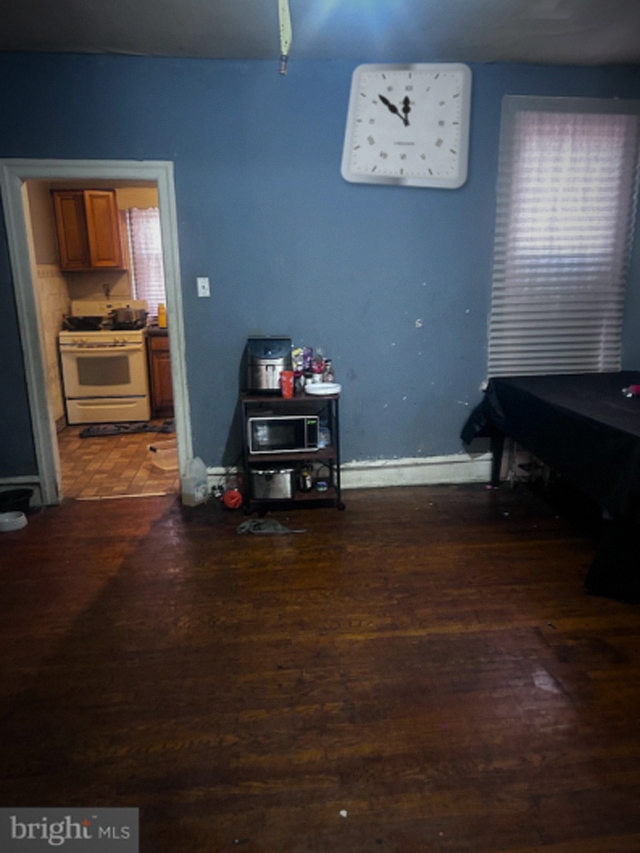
**11:52**
